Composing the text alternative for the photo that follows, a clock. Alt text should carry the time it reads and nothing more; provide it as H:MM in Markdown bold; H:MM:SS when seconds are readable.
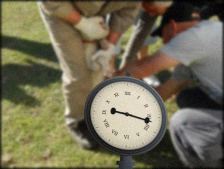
**9:17**
